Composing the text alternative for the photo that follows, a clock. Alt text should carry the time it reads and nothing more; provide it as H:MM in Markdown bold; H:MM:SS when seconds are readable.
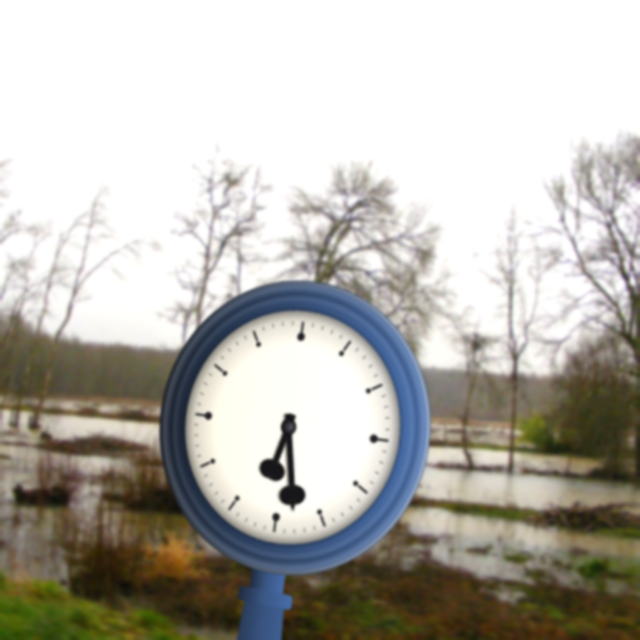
**6:28**
